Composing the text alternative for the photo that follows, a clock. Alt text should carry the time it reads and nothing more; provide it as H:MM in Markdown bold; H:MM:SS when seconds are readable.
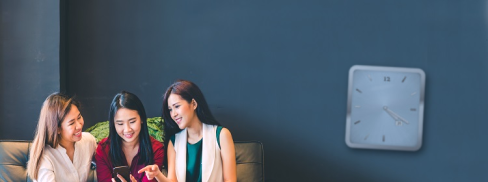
**4:20**
